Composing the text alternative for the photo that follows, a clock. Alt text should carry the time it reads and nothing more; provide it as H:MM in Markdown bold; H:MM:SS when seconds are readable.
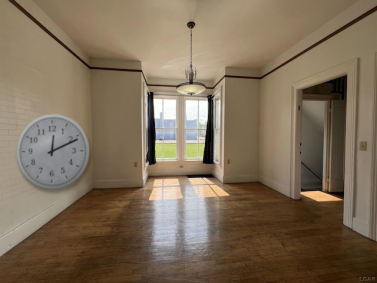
**12:11**
